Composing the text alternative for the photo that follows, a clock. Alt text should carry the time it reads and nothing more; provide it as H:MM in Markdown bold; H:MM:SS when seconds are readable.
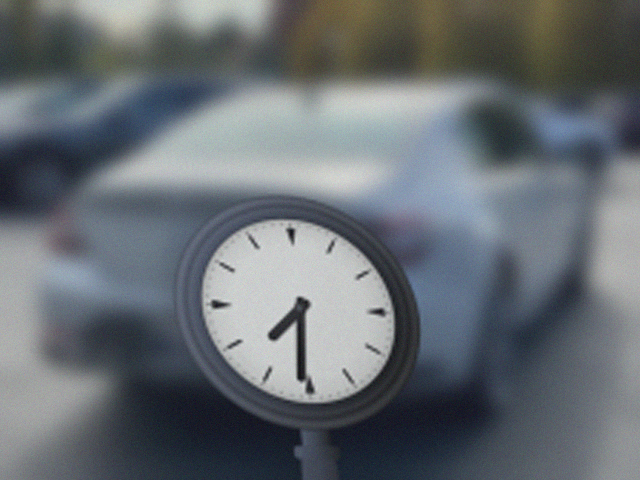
**7:31**
